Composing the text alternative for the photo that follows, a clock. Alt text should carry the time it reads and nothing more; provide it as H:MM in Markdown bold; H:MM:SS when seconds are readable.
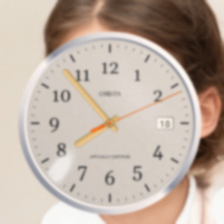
**7:53:11**
